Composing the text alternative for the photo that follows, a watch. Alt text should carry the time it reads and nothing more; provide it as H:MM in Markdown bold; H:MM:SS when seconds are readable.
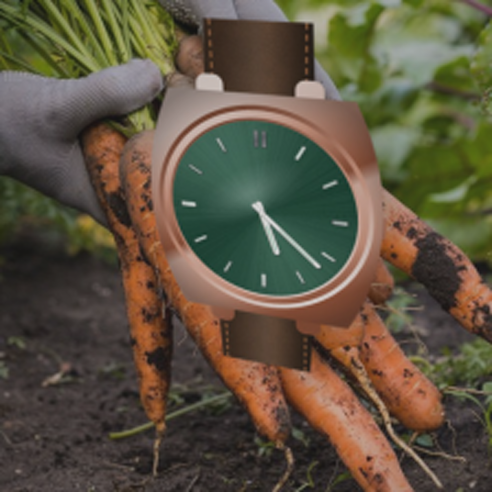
**5:22**
